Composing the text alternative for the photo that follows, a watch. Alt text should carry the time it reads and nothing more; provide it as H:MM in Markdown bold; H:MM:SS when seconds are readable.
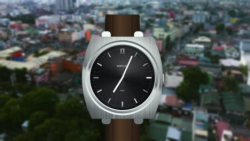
**7:04**
